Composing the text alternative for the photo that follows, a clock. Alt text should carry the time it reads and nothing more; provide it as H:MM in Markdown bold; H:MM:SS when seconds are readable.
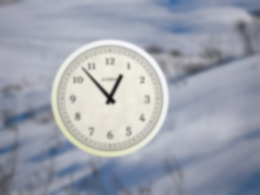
**12:53**
